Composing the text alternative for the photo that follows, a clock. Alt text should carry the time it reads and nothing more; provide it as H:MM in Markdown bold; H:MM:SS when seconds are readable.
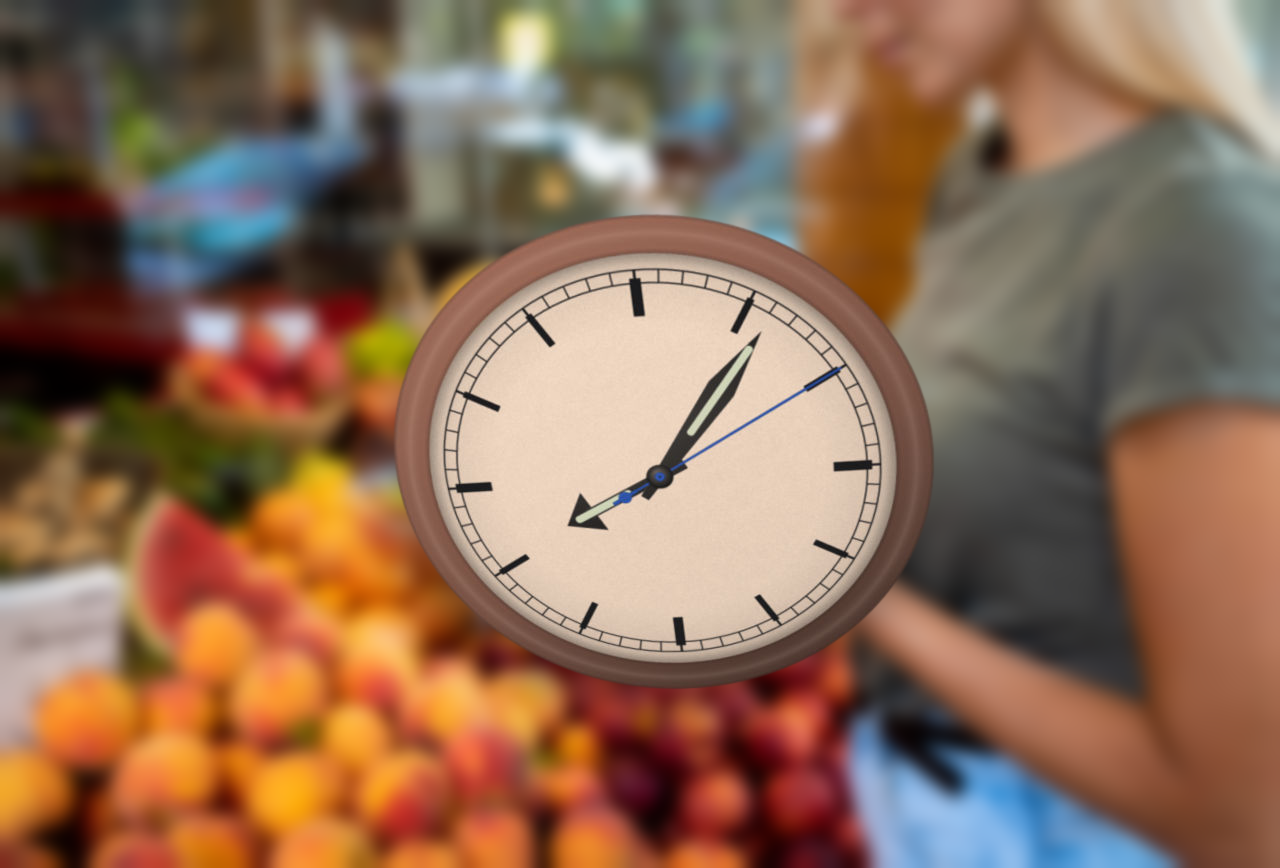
**8:06:10**
